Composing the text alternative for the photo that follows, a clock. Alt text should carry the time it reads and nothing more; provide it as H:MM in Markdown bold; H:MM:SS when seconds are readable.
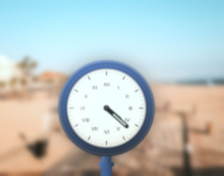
**4:22**
